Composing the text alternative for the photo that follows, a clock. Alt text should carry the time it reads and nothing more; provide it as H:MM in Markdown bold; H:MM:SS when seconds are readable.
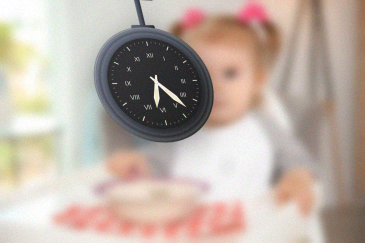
**6:23**
